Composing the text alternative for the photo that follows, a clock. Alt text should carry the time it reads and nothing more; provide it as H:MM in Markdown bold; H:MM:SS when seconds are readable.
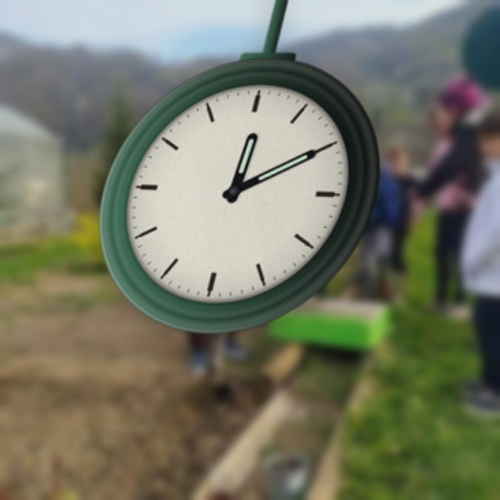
**12:10**
